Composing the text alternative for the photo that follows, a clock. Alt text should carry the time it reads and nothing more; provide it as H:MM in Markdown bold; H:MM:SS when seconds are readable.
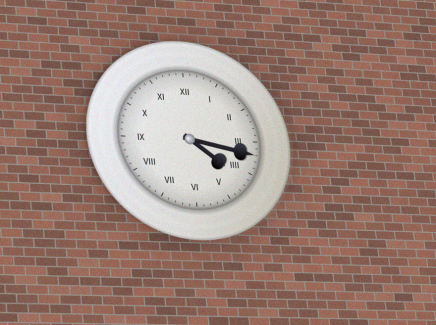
**4:17**
